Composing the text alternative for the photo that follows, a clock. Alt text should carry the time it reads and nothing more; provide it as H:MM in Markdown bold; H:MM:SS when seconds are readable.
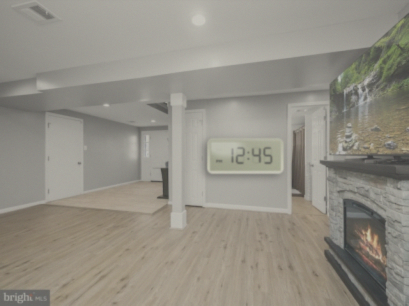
**12:45**
